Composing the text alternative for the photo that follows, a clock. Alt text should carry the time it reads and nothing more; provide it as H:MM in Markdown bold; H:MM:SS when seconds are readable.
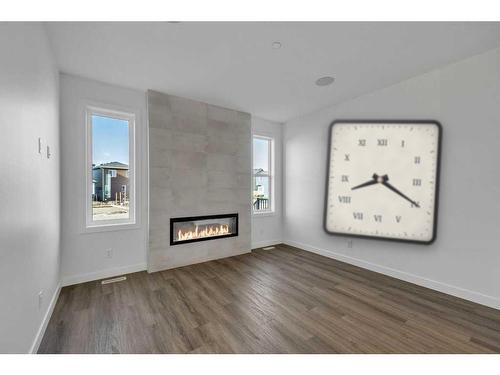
**8:20**
